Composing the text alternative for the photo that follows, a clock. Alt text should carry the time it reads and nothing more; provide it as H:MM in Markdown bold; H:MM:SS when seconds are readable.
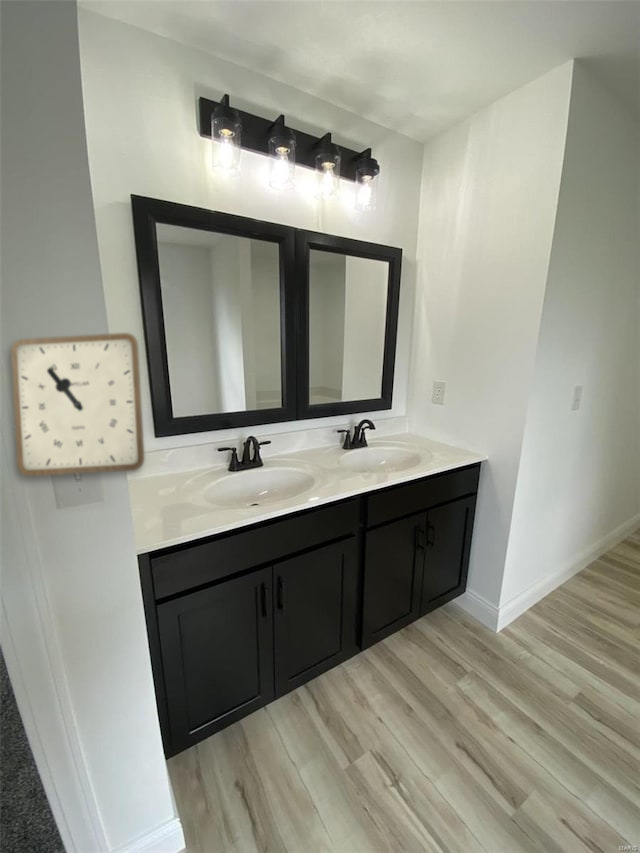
**10:54**
